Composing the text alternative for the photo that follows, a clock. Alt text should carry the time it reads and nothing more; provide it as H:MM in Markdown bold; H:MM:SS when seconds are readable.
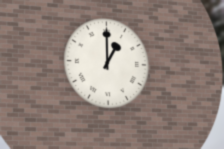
**1:00**
